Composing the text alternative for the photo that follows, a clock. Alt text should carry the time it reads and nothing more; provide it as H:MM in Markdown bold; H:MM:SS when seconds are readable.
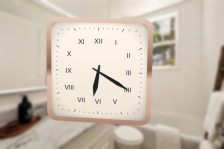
**6:20**
